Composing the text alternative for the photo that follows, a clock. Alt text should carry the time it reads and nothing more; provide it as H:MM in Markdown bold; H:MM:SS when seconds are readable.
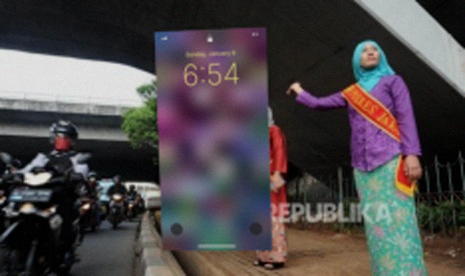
**6:54**
